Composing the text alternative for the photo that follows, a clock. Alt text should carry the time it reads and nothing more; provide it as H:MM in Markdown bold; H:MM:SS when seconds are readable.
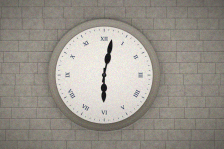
**6:02**
